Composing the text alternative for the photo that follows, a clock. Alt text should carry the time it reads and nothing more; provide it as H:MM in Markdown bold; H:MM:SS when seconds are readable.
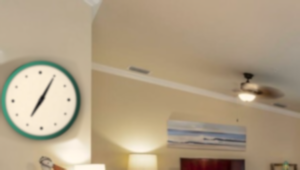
**7:05**
